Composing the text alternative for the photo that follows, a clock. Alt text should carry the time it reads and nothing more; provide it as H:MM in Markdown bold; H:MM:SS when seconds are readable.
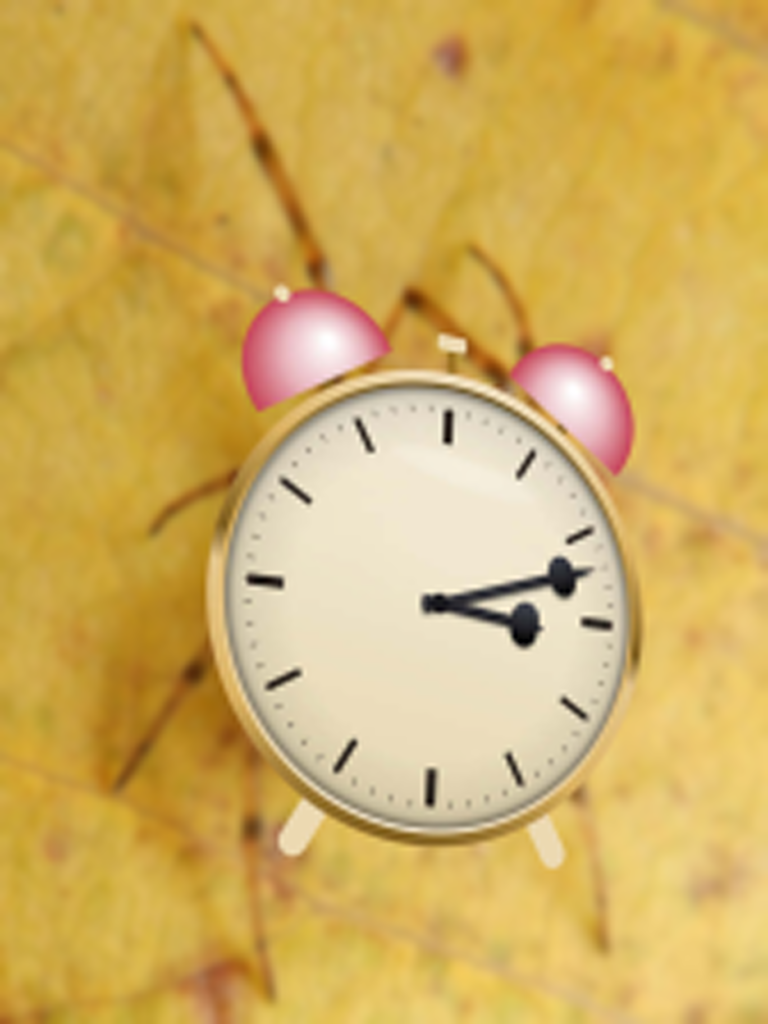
**3:12**
